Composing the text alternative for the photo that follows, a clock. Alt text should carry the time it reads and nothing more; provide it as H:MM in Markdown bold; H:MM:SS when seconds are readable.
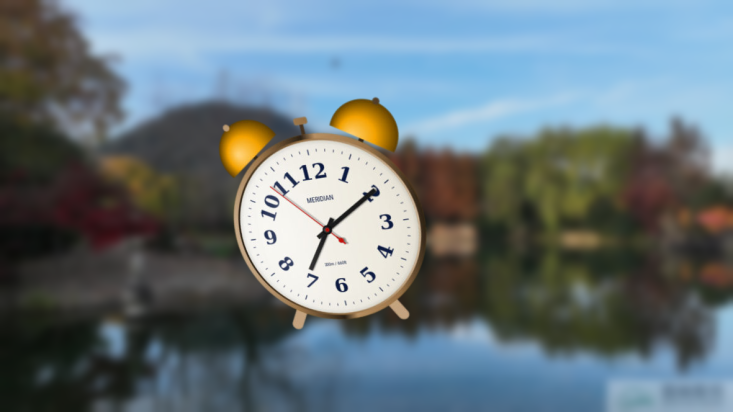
**7:09:53**
